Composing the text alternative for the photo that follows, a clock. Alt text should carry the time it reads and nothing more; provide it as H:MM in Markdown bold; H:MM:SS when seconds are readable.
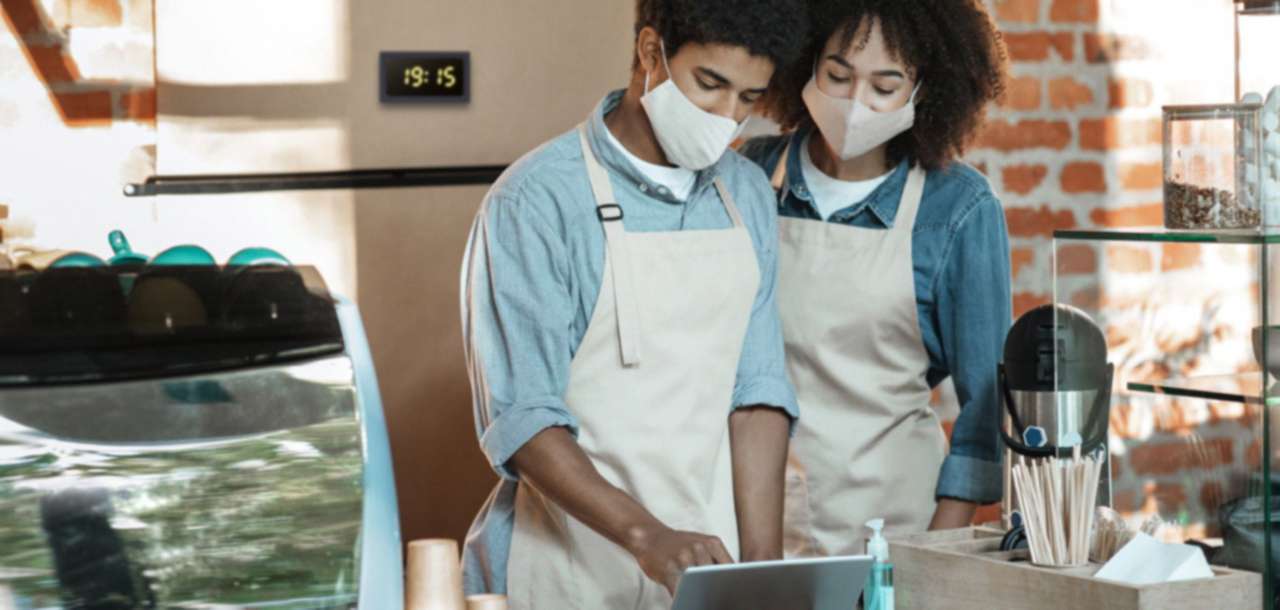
**19:15**
